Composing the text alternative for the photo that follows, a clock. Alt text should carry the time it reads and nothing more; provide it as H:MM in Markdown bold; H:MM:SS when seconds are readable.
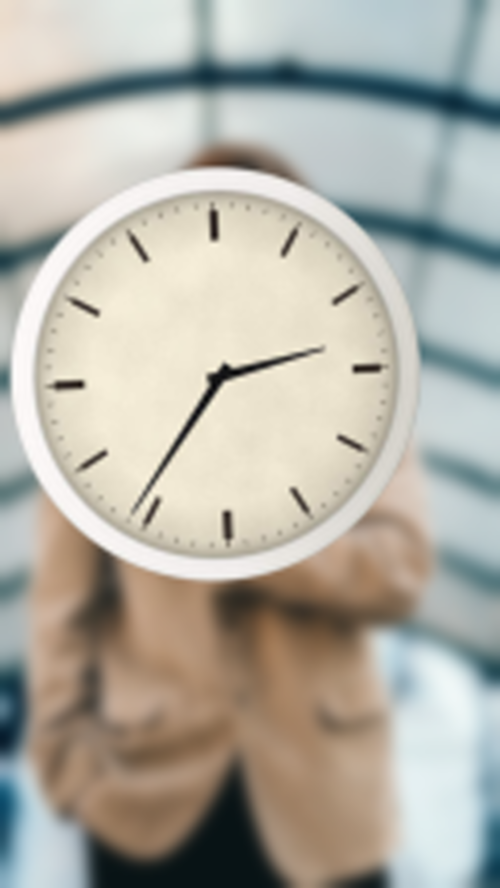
**2:36**
